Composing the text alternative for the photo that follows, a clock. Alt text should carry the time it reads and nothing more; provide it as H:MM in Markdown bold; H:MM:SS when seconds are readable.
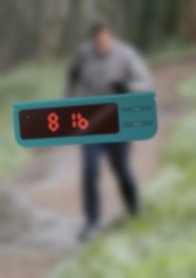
**8:16**
